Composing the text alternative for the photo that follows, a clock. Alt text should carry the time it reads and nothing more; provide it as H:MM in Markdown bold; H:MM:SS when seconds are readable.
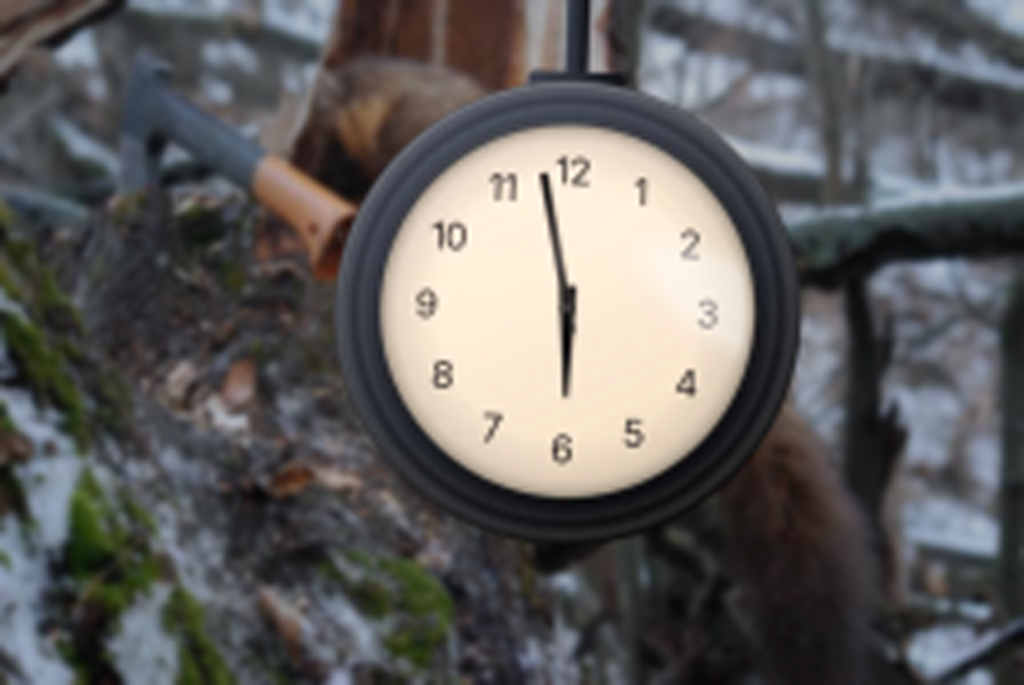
**5:58**
